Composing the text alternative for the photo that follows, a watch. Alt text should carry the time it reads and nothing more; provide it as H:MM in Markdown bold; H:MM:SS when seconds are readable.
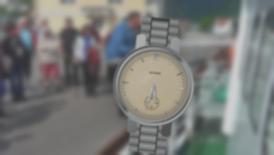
**5:32**
